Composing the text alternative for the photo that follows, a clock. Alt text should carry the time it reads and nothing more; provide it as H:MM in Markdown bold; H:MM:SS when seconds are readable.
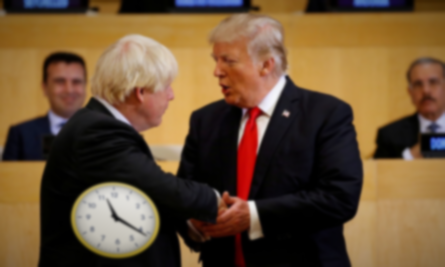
**11:21**
